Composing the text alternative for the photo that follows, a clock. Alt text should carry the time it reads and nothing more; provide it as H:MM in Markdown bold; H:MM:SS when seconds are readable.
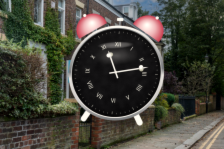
**11:13**
